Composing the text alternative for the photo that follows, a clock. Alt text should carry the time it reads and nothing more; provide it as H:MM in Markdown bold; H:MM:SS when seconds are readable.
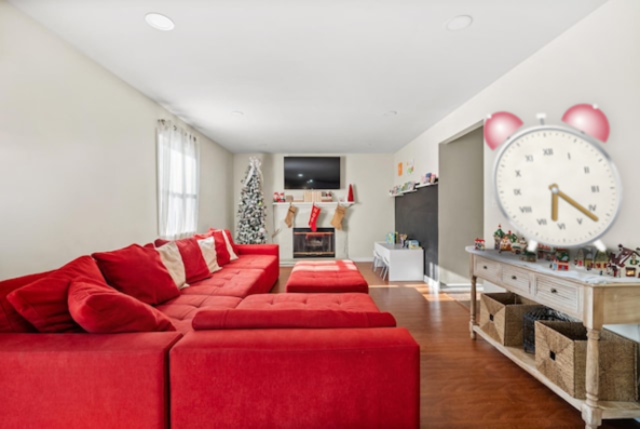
**6:22**
